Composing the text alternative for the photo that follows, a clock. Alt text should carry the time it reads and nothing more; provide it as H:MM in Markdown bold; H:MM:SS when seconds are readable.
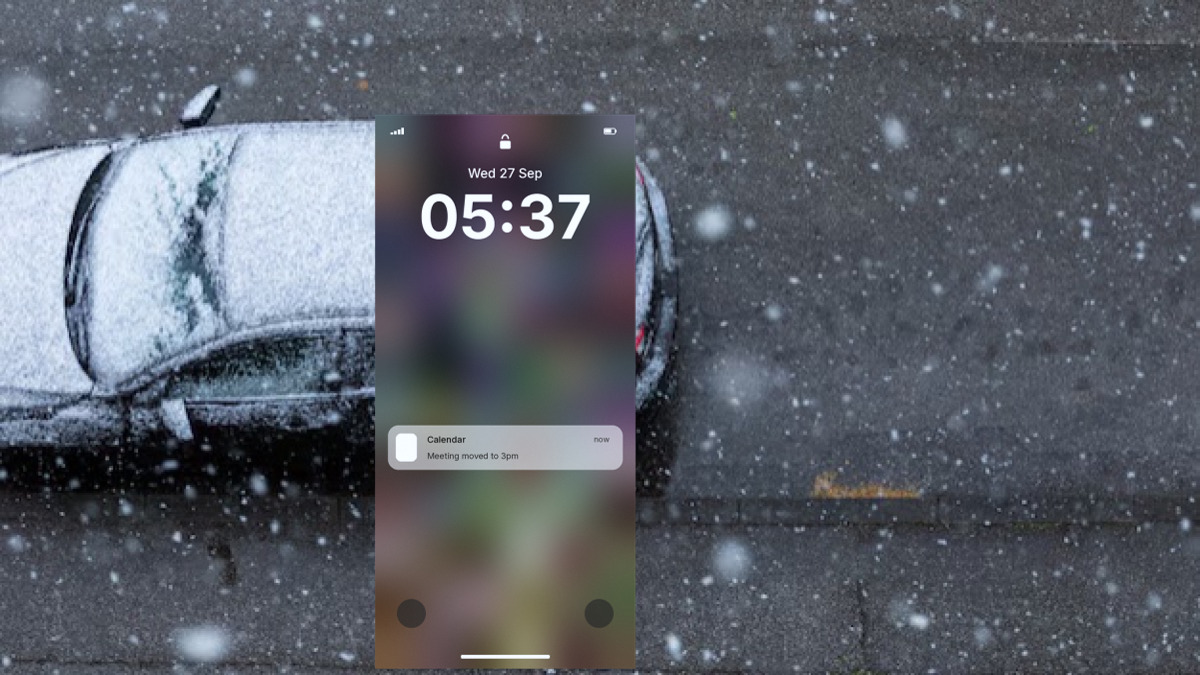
**5:37**
